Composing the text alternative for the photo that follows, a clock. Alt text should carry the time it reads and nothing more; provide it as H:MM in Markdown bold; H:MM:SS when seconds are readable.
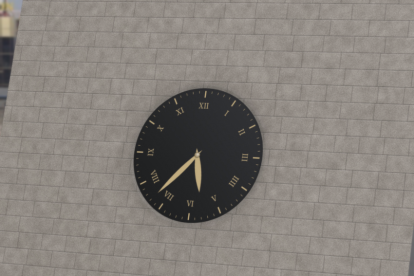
**5:37**
